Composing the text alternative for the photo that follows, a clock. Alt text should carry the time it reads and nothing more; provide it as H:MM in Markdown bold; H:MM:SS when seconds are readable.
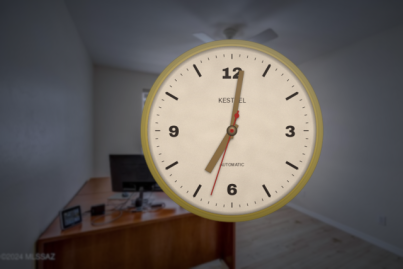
**7:01:33**
